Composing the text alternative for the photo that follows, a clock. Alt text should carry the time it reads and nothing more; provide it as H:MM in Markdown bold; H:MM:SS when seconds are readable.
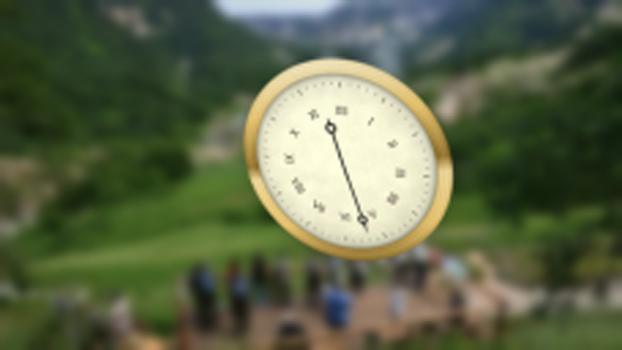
**11:27**
